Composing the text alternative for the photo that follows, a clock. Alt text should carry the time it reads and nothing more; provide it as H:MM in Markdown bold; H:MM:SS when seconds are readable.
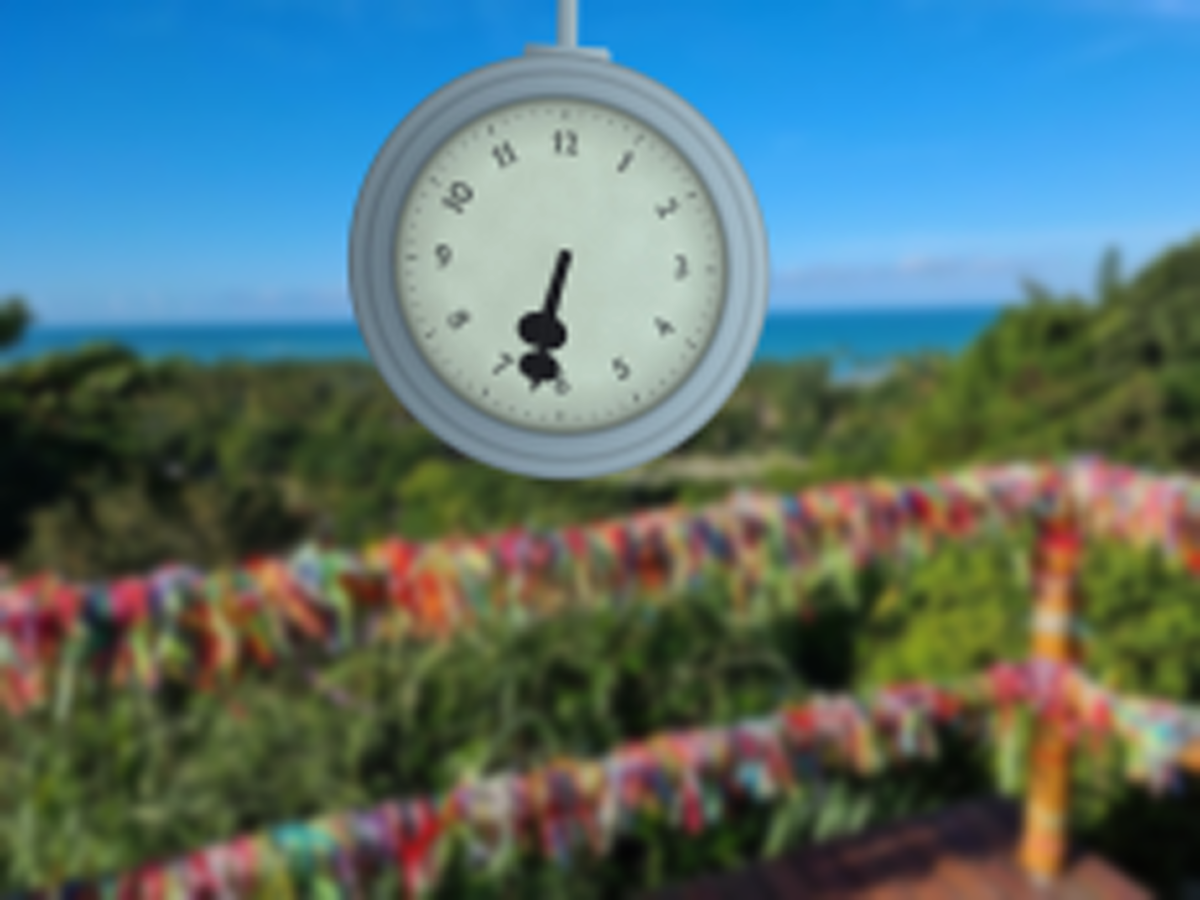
**6:32**
